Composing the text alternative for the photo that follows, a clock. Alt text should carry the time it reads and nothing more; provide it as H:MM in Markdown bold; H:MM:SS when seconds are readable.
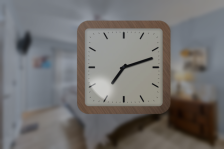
**7:12**
